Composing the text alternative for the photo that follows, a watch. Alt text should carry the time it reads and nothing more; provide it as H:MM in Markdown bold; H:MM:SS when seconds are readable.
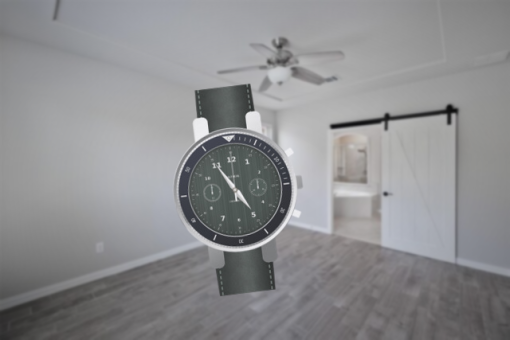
**4:55**
